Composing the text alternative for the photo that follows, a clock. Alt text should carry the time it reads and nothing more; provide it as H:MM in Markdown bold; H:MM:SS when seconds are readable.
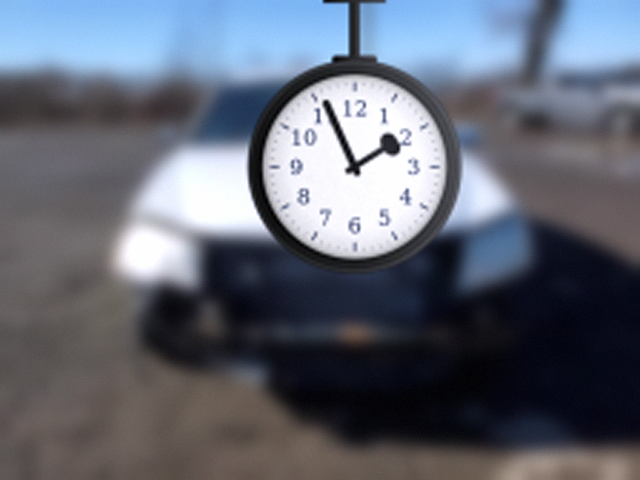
**1:56**
